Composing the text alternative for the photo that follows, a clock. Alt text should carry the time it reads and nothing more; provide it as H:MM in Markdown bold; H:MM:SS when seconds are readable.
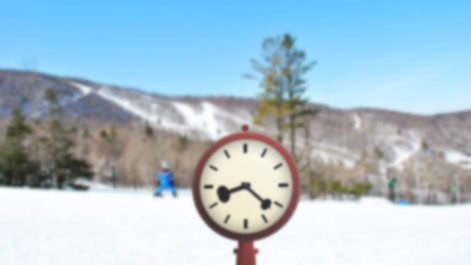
**8:22**
